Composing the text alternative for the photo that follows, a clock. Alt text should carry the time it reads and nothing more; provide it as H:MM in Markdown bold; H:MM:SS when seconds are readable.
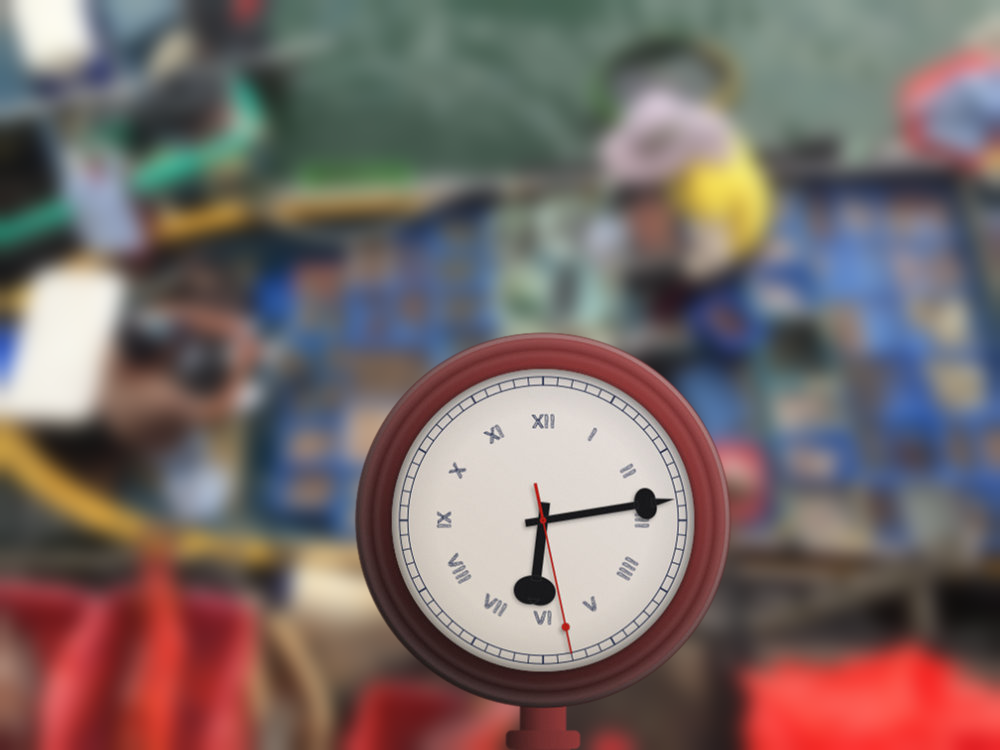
**6:13:28**
